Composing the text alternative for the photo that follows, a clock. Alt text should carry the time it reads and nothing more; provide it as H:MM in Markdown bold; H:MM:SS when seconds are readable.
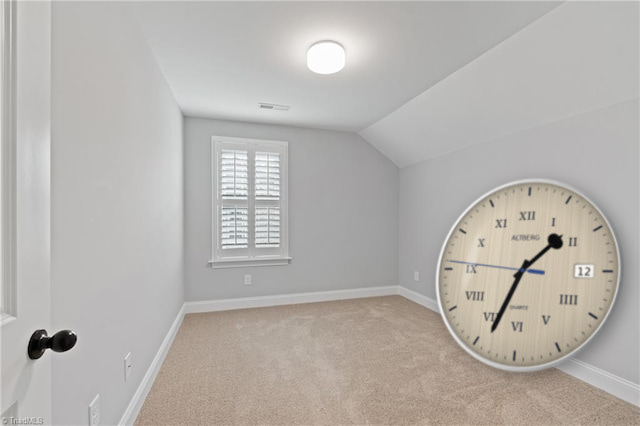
**1:33:46**
